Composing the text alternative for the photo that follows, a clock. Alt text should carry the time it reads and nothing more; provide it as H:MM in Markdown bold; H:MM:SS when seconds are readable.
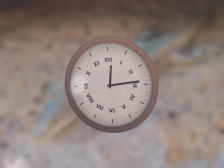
**12:14**
